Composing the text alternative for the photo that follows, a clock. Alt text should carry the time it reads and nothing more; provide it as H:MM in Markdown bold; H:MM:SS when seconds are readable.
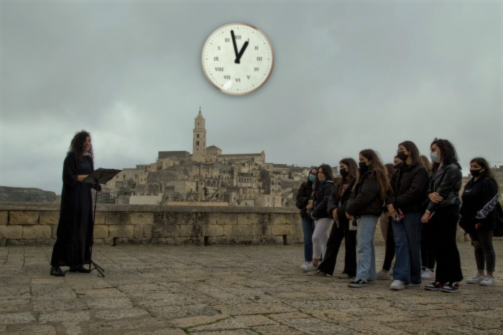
**12:58**
